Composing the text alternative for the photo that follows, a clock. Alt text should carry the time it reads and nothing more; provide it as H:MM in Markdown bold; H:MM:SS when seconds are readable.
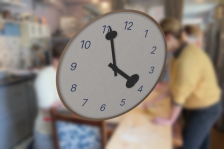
**3:56**
